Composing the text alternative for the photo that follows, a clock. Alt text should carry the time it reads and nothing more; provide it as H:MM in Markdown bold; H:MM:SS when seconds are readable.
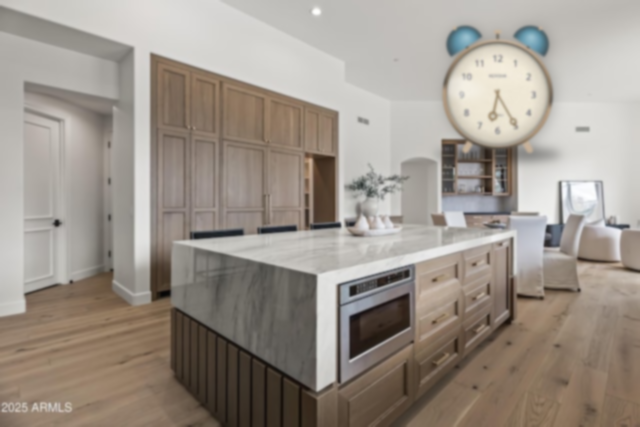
**6:25**
